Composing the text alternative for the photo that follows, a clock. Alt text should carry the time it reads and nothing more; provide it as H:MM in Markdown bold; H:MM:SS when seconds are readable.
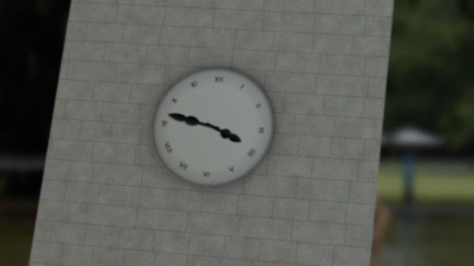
**3:47**
